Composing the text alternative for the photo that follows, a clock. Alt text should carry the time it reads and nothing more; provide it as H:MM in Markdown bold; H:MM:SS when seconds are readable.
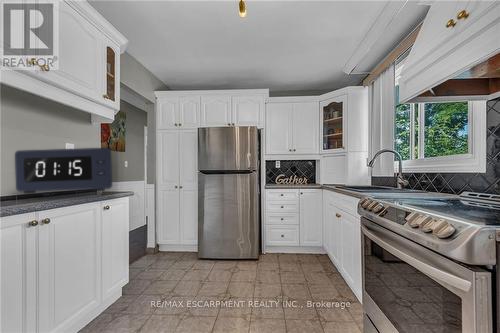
**1:15**
